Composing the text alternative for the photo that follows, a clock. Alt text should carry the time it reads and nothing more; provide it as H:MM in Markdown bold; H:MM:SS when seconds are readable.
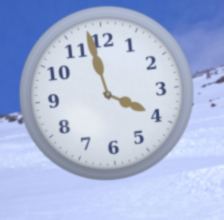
**3:58**
